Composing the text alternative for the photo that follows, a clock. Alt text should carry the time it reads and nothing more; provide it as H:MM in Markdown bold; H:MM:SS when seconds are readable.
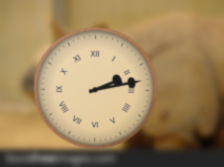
**2:13**
